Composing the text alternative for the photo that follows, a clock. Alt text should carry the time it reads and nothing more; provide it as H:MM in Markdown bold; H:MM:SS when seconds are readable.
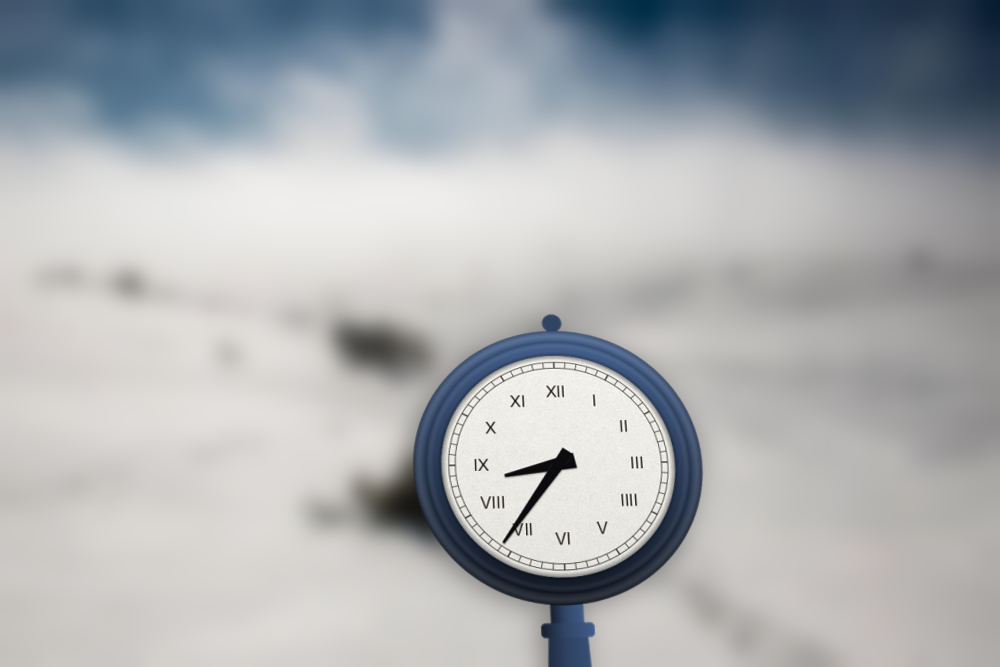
**8:36**
